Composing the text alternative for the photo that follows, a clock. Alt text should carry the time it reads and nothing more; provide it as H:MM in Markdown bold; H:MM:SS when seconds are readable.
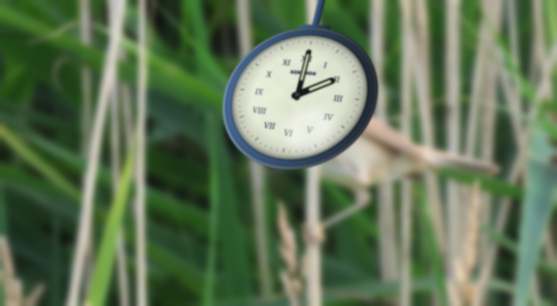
**2:00**
